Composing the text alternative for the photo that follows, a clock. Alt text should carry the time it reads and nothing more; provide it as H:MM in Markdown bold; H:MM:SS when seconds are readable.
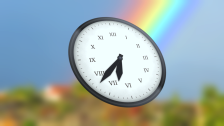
**6:38**
